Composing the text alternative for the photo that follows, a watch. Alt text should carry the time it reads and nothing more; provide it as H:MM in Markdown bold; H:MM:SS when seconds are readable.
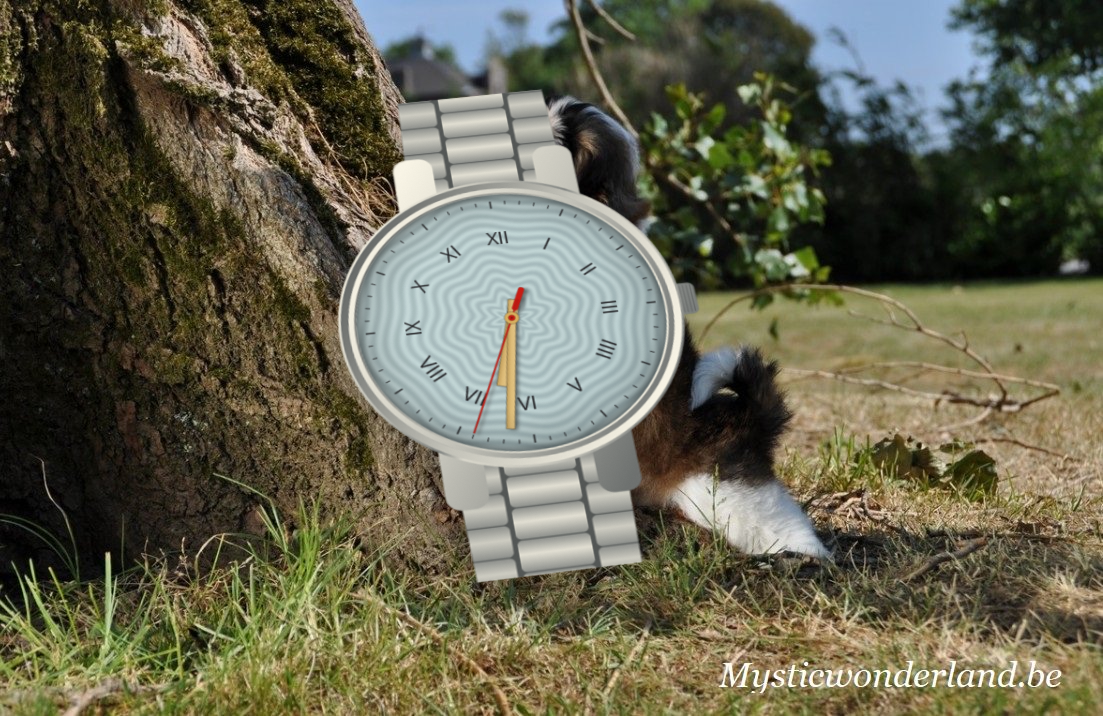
**6:31:34**
